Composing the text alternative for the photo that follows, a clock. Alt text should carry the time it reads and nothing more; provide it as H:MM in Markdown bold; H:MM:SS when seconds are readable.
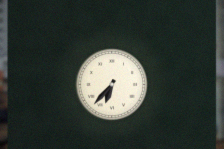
**6:37**
